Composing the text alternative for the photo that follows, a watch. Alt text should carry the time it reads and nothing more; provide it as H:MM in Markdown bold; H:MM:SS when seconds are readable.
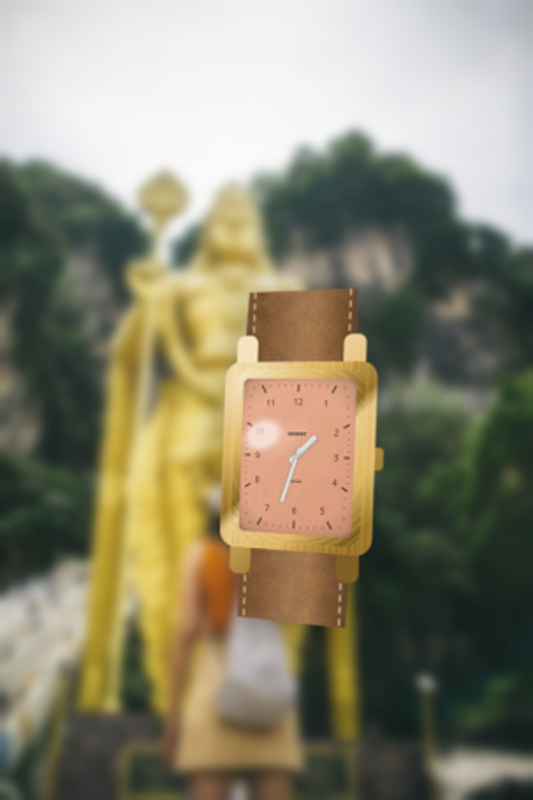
**1:33**
